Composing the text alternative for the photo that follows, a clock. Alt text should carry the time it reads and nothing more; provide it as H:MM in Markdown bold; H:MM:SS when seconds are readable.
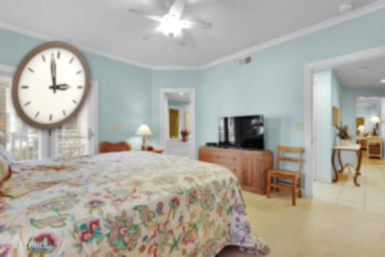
**2:58**
